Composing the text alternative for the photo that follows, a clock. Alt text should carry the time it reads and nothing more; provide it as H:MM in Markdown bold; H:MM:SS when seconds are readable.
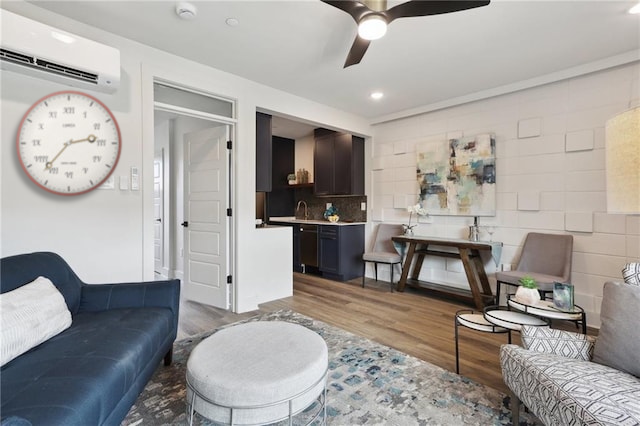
**2:37**
